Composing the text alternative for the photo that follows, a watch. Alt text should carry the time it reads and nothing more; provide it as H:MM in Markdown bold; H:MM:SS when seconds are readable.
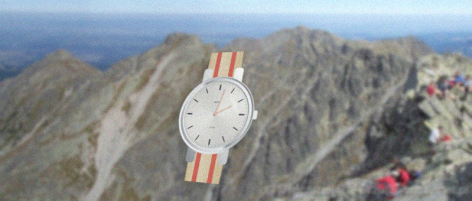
**2:02**
